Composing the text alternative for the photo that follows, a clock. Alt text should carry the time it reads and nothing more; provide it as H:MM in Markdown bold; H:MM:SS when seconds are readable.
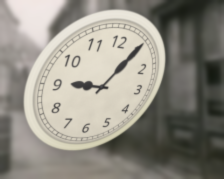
**9:05**
